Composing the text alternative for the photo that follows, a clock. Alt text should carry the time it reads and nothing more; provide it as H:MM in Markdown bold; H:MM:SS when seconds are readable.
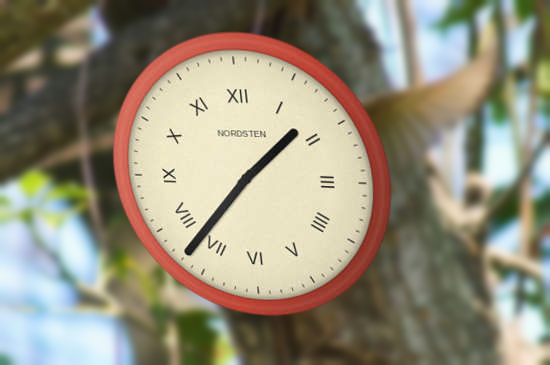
**1:37**
